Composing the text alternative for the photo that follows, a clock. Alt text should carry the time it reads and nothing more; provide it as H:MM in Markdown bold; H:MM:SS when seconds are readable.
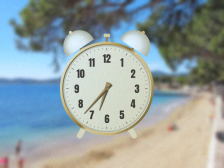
**6:37**
